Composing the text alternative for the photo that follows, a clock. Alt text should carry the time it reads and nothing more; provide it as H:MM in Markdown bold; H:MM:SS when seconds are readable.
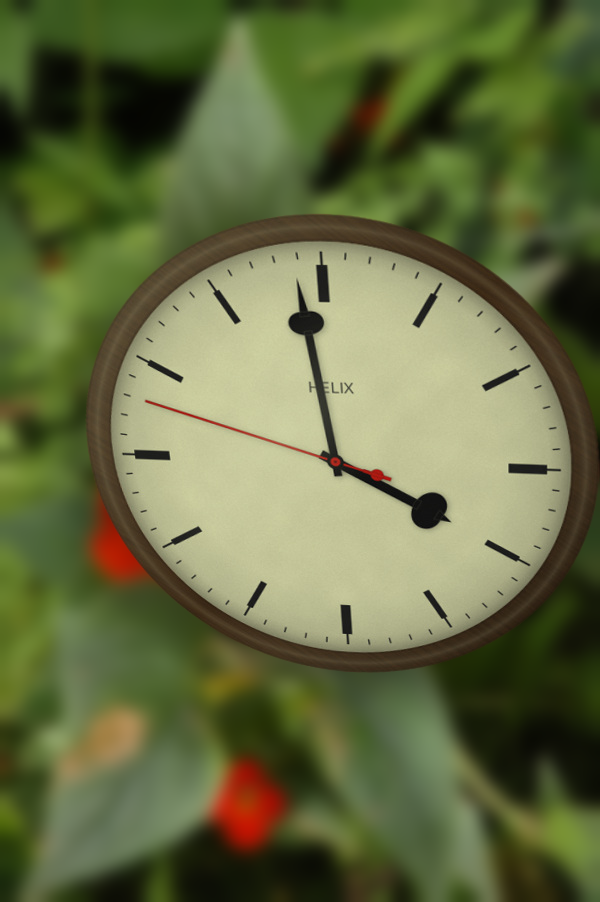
**3:58:48**
